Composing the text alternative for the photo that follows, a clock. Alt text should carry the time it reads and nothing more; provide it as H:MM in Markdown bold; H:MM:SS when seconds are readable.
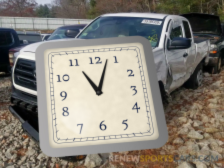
**11:03**
